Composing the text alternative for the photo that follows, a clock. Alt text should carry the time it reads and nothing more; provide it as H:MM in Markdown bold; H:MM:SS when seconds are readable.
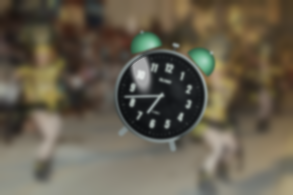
**6:42**
